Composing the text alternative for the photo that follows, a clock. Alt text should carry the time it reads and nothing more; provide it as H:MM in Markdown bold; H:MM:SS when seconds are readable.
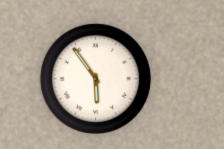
**5:54**
